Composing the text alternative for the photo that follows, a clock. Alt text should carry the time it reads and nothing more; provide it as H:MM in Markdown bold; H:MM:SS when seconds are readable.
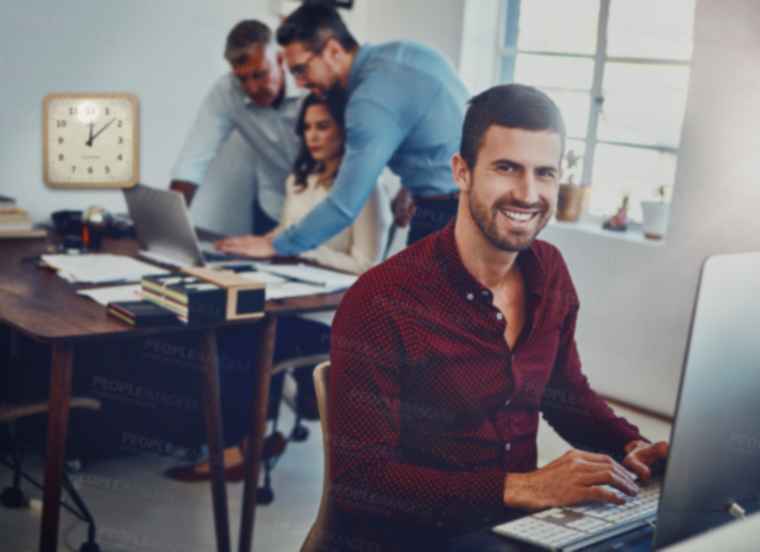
**12:08**
